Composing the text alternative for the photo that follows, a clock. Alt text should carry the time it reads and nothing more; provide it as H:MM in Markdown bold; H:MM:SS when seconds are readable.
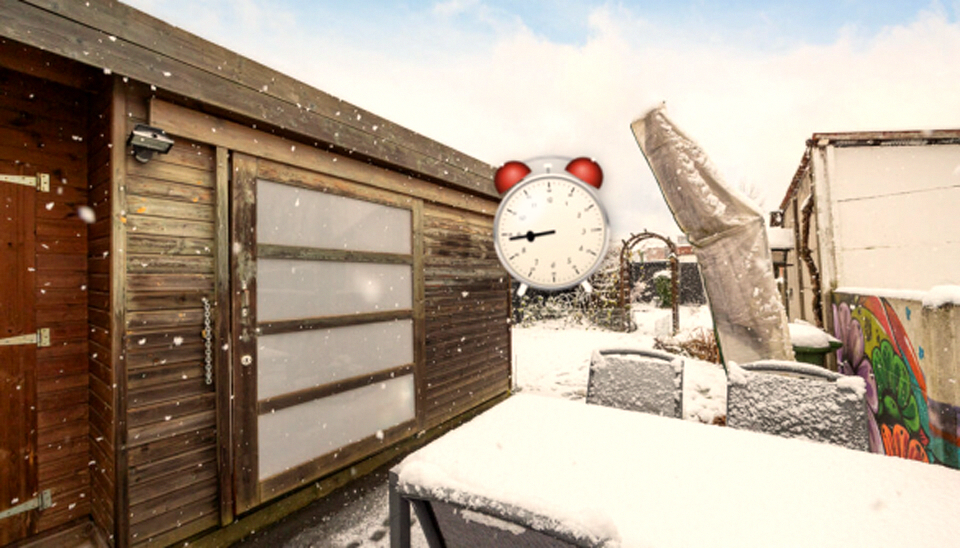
**8:44**
